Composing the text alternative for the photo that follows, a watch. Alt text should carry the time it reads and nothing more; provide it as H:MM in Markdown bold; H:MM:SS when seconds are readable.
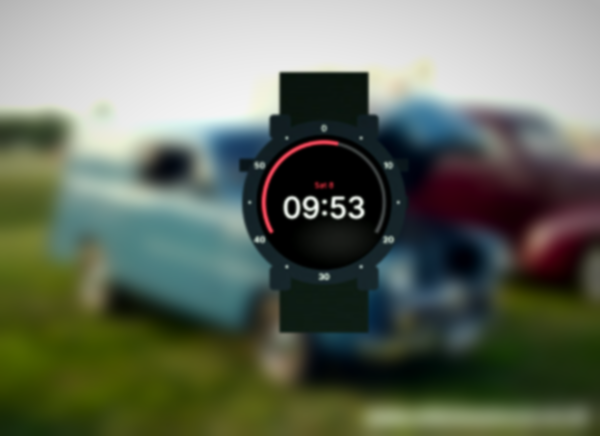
**9:53**
